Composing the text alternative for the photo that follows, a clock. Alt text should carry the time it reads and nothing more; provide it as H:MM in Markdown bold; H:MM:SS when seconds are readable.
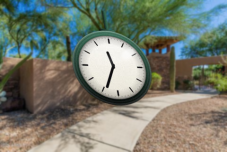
**11:34**
